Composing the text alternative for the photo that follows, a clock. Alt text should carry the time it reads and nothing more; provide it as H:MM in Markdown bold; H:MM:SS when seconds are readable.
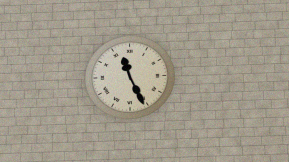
**11:26**
